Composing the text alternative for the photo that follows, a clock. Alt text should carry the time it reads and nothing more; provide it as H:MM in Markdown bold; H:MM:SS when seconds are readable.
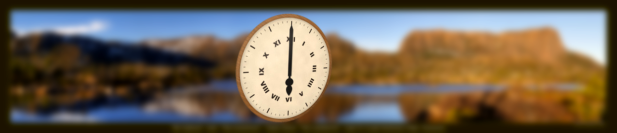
**6:00**
